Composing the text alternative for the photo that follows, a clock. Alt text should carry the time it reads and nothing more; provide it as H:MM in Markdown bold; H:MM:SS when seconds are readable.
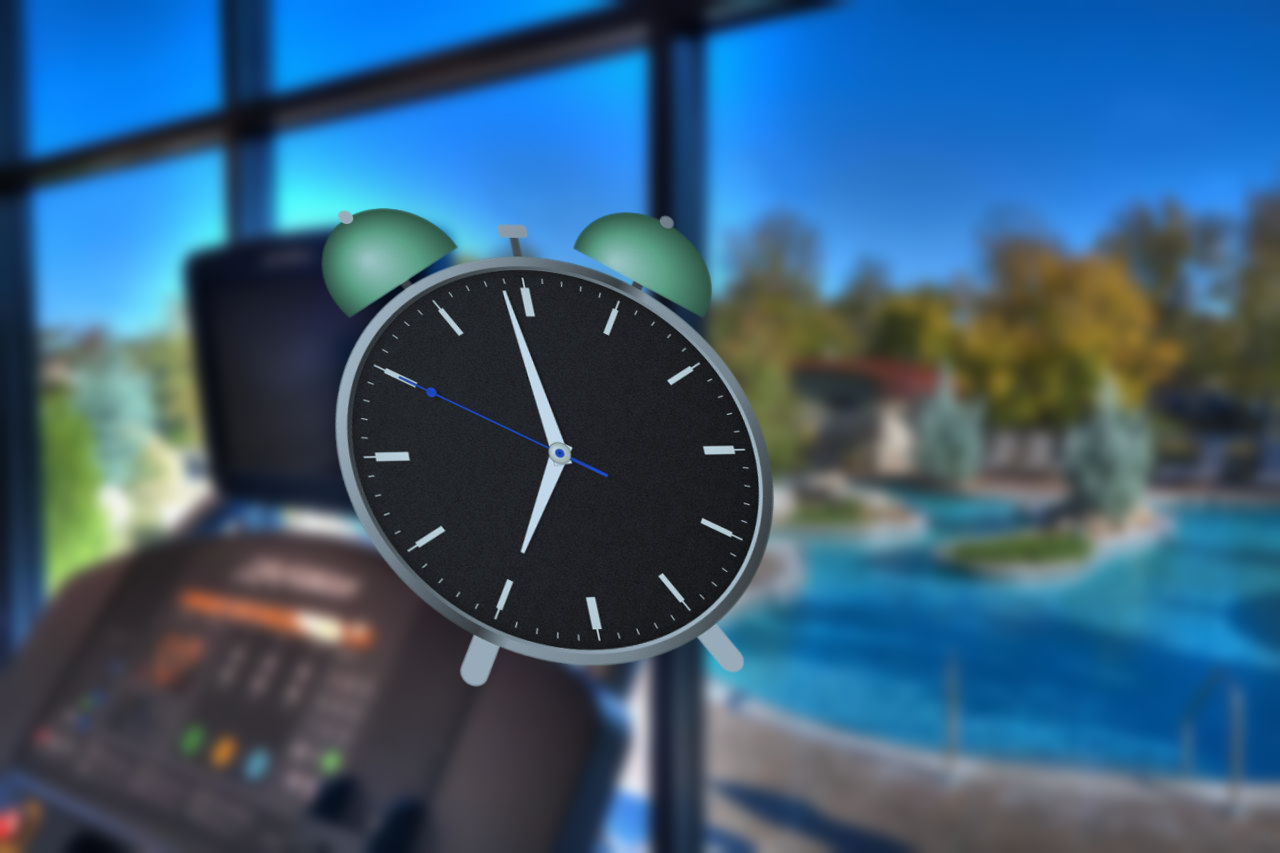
**6:58:50**
